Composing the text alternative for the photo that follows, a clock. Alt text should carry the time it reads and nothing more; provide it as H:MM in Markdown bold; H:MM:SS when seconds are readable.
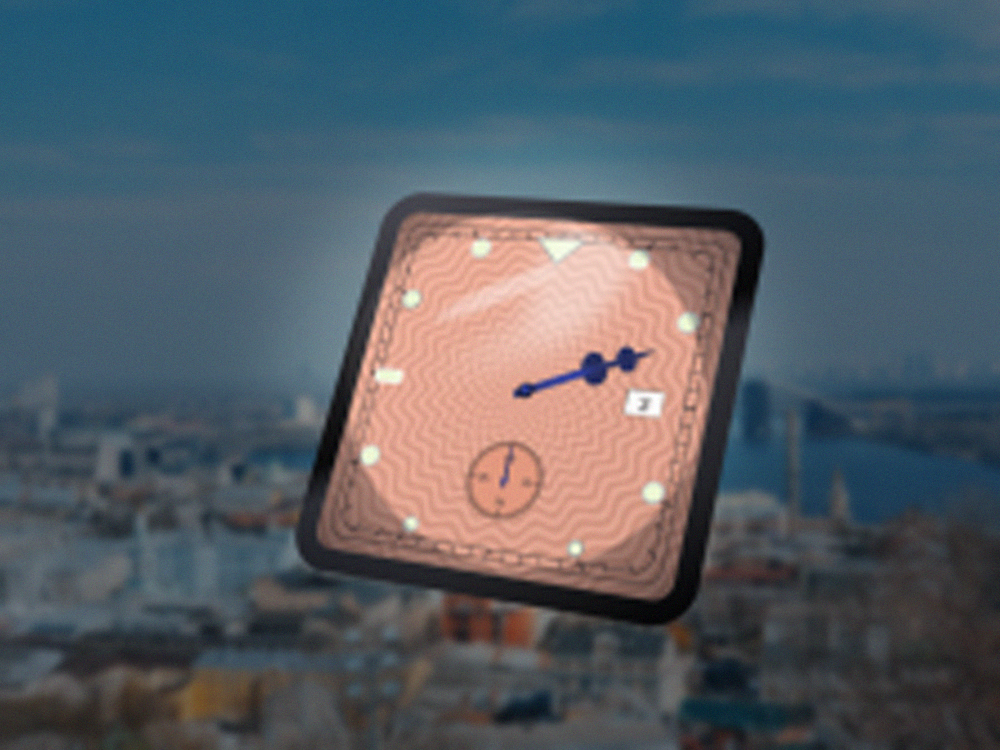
**2:11**
